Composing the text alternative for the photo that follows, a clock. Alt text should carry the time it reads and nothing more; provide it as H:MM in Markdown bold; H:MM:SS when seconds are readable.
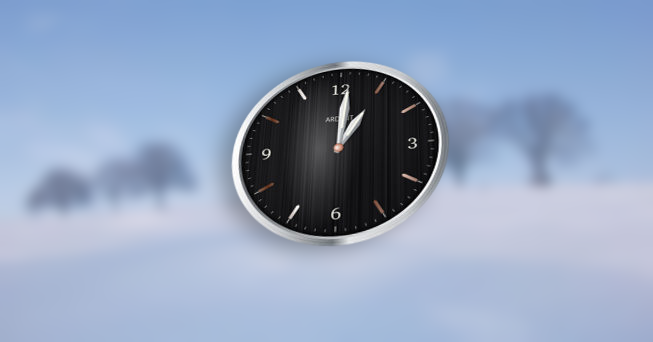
**1:01**
